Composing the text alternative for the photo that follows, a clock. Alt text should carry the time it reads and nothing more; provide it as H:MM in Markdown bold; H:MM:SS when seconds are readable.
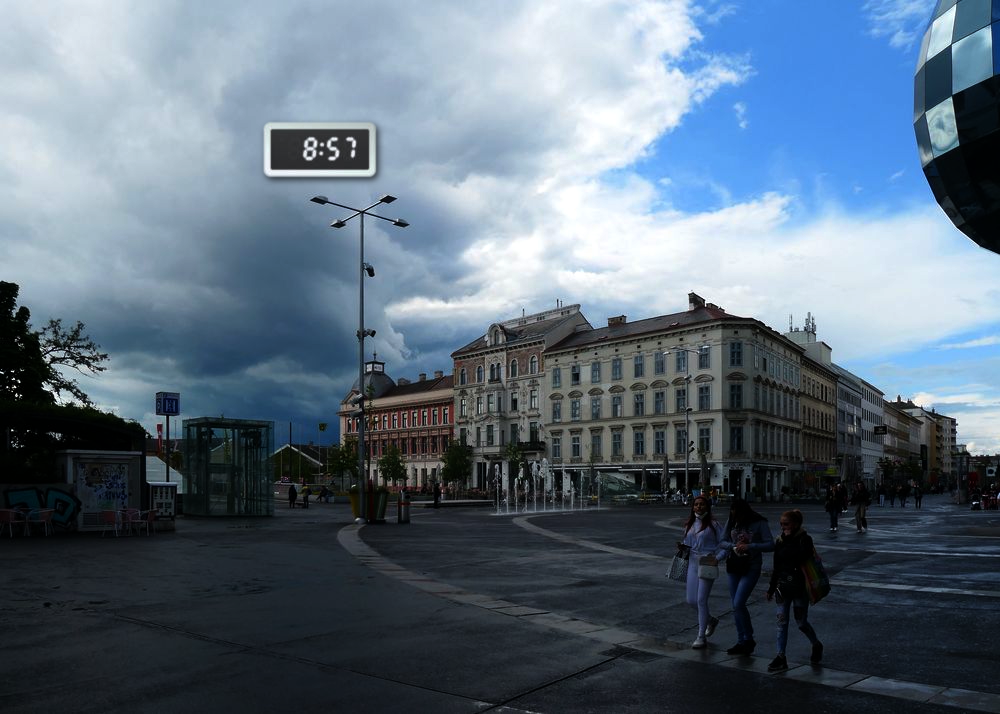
**8:57**
